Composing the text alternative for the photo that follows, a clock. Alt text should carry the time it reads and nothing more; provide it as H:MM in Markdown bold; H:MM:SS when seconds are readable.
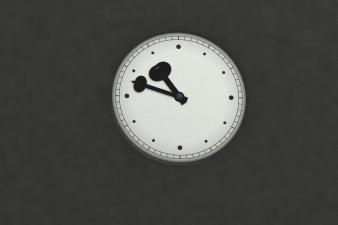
**10:48**
